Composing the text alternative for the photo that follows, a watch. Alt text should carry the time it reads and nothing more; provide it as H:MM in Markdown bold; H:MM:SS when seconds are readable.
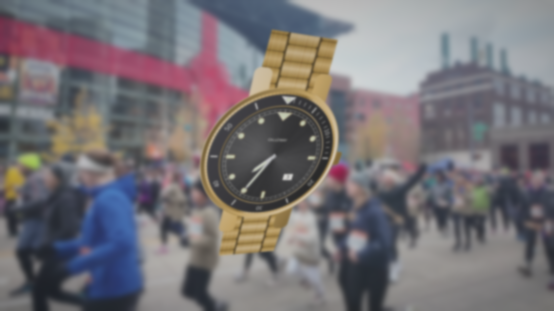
**7:35**
